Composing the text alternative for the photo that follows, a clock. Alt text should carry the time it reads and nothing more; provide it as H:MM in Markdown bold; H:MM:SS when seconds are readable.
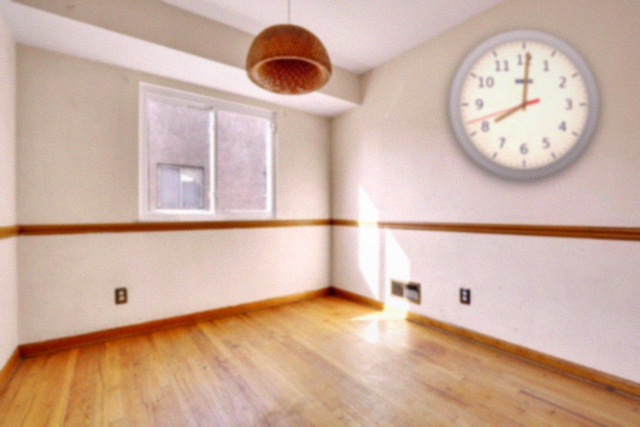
**8:00:42**
